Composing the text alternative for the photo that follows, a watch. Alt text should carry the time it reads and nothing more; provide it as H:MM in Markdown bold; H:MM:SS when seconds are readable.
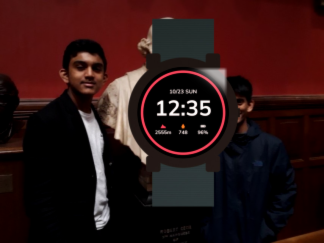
**12:35**
